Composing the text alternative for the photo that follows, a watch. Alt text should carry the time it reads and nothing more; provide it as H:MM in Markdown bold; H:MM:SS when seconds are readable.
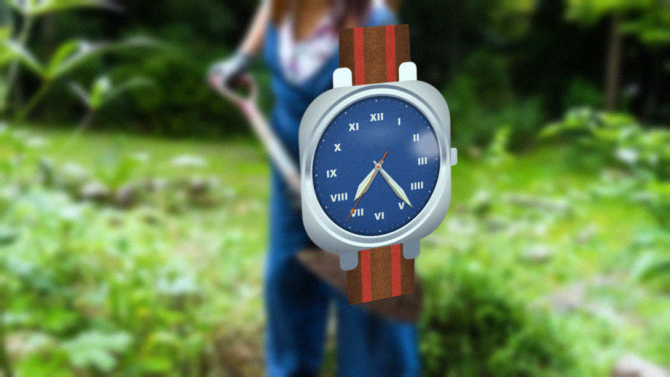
**7:23:36**
